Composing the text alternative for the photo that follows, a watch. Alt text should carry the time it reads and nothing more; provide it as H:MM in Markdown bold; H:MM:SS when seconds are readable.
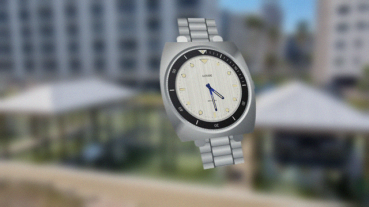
**4:29**
